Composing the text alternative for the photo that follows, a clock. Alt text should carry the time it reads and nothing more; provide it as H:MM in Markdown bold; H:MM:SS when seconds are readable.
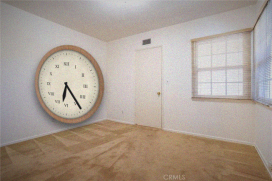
**6:24**
